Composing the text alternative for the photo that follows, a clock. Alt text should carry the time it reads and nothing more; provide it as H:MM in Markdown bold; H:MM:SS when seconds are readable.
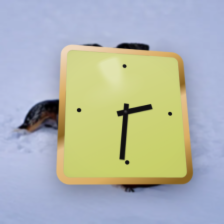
**2:31**
